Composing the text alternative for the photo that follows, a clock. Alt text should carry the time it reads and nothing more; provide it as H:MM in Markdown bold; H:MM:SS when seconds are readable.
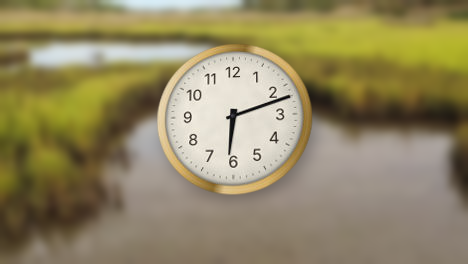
**6:12**
